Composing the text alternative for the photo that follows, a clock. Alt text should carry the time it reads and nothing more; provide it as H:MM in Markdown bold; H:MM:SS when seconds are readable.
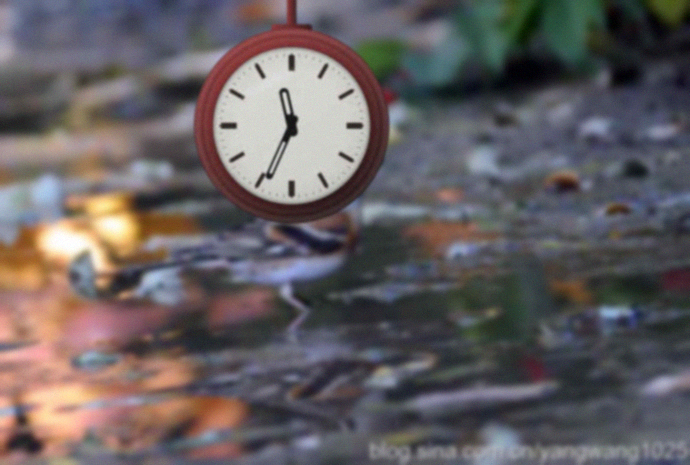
**11:34**
